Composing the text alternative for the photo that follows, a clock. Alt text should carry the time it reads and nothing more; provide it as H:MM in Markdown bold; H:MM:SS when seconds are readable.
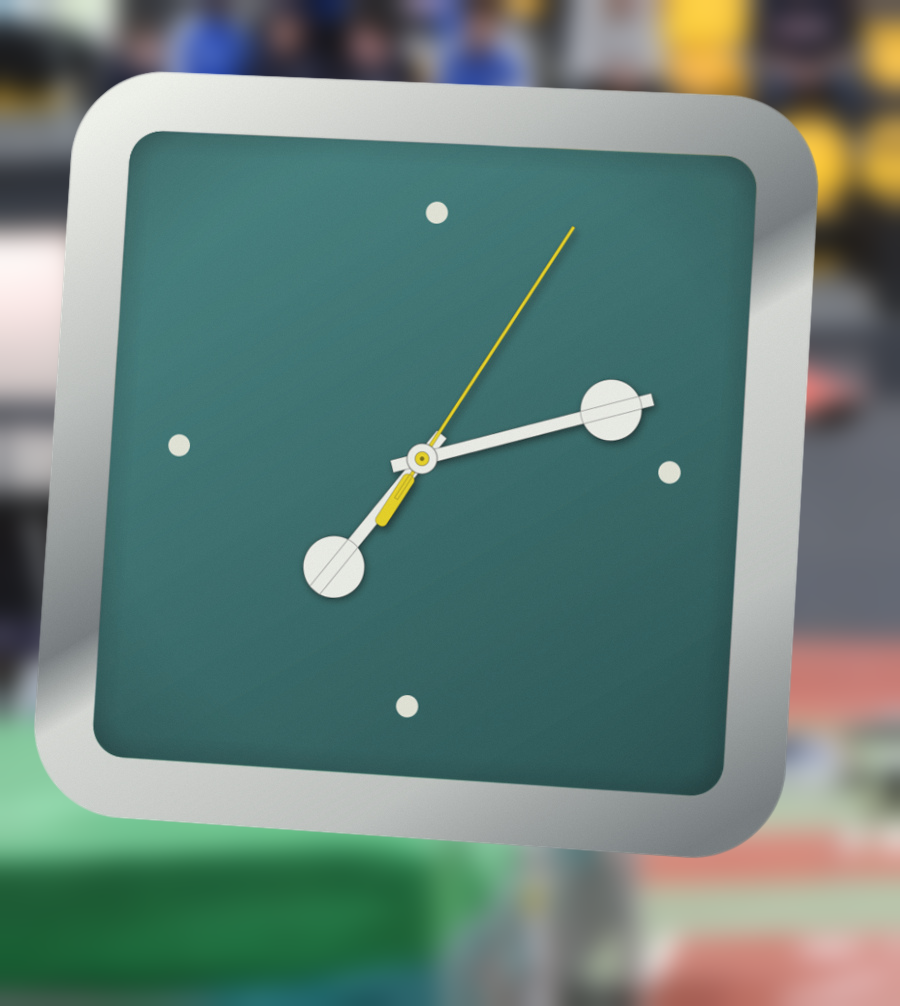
**7:12:05**
